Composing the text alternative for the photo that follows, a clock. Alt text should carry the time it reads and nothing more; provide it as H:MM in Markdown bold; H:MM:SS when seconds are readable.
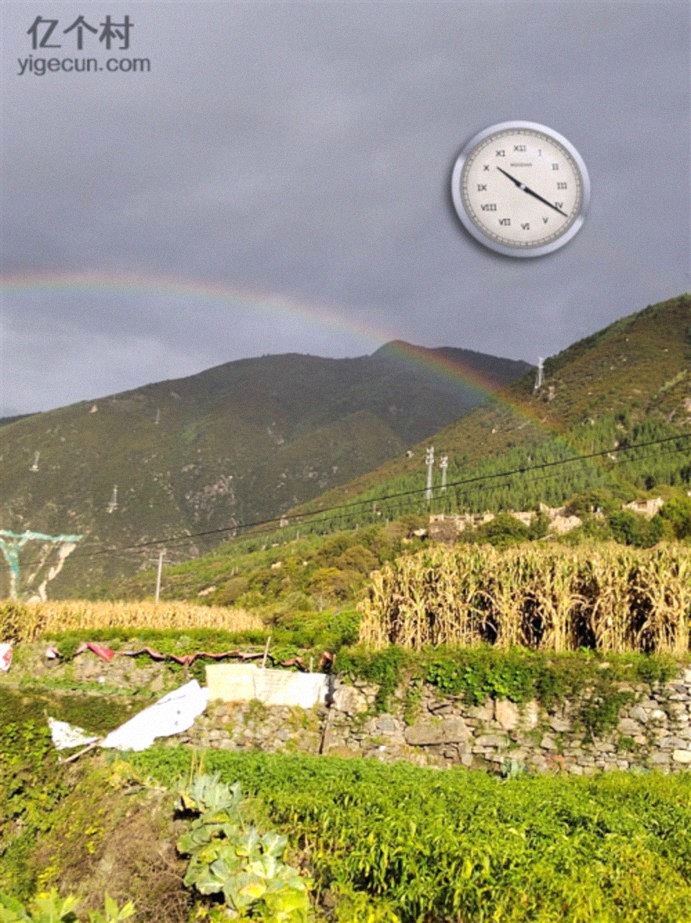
**10:21**
